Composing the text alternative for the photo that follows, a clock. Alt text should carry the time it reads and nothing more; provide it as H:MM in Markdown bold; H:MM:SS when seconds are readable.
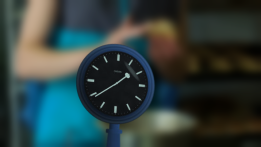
**1:39**
